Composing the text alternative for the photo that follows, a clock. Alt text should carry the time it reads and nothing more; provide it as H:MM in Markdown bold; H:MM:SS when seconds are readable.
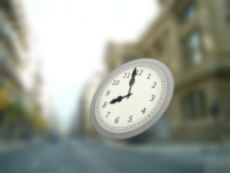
**7:58**
